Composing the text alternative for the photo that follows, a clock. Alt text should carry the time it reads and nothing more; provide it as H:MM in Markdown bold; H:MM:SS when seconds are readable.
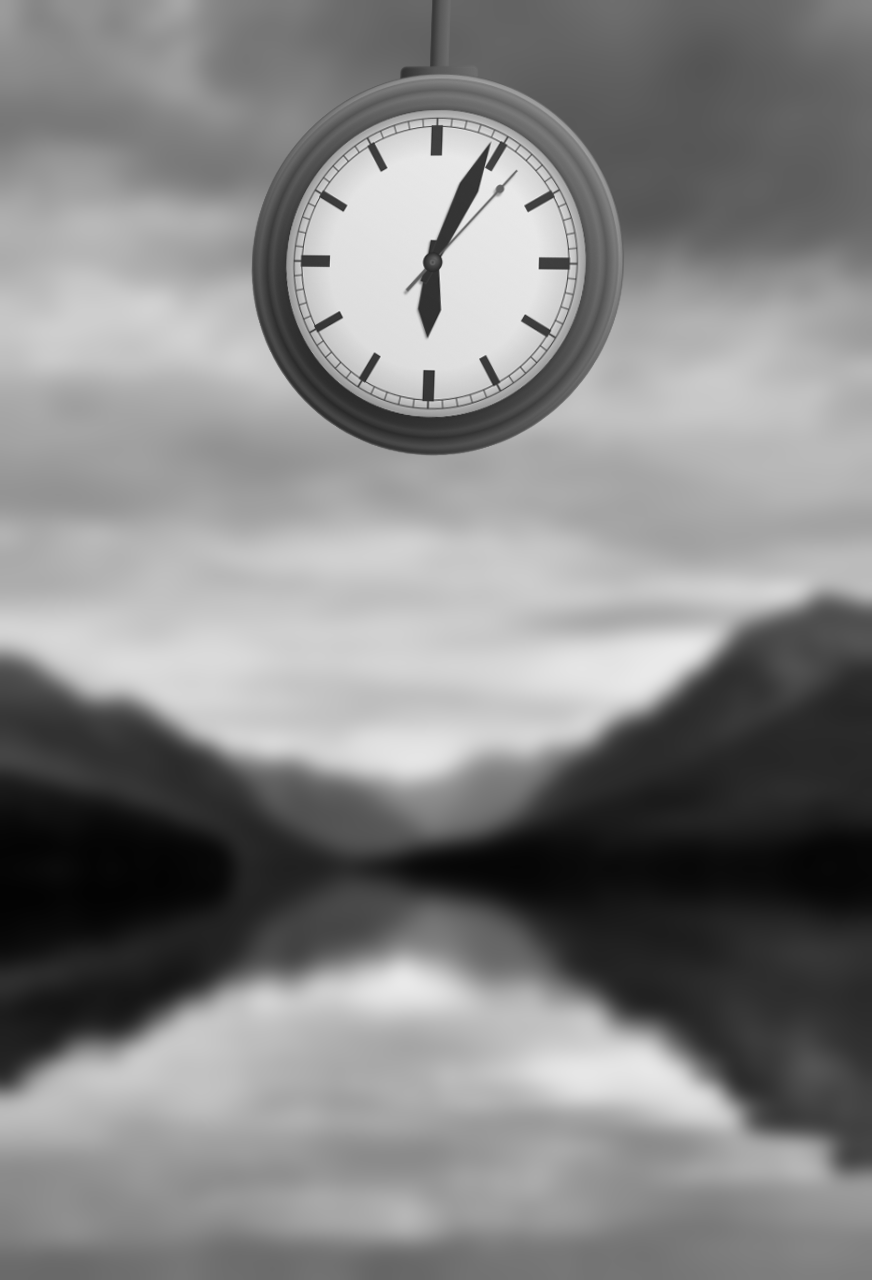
**6:04:07**
